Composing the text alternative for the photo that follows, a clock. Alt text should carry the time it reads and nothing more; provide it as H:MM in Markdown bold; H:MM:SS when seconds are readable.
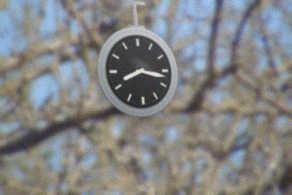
**8:17**
